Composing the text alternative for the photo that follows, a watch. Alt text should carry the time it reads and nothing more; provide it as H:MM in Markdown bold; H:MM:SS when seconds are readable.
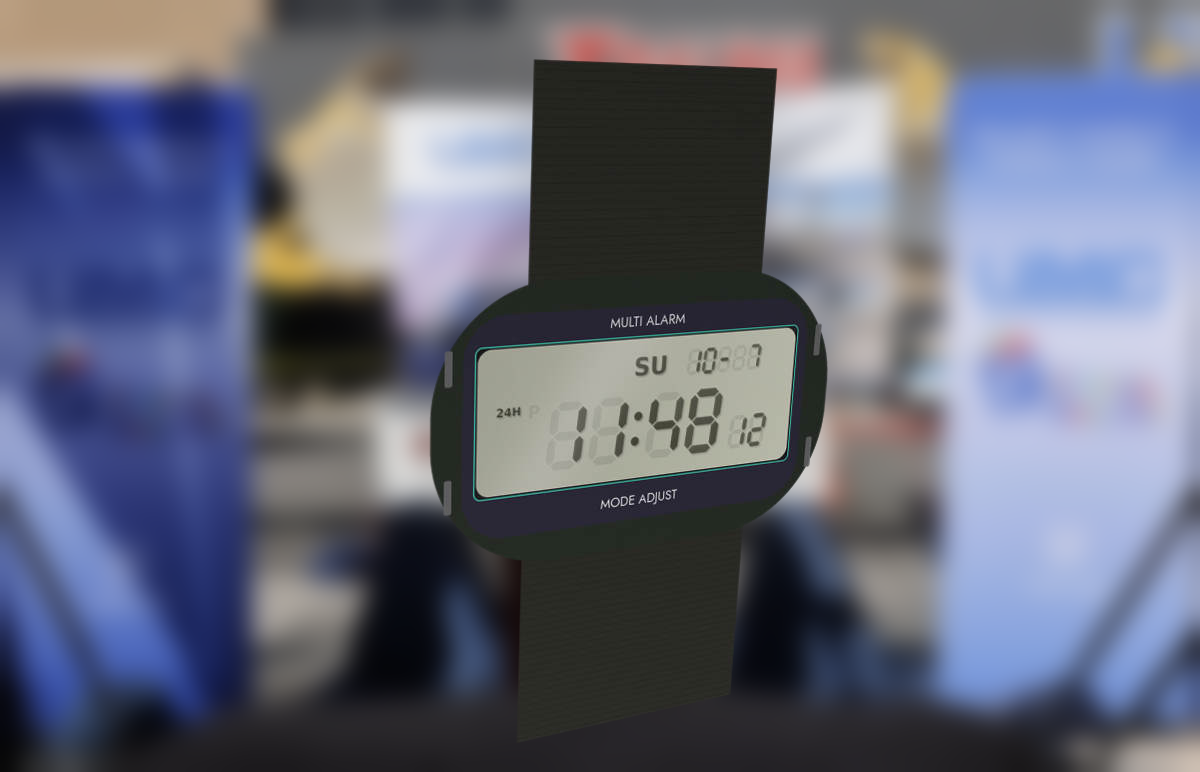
**11:48:12**
